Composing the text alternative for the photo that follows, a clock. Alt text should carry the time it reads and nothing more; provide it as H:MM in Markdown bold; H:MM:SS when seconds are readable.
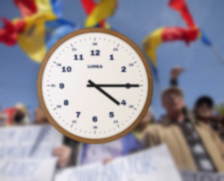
**4:15**
